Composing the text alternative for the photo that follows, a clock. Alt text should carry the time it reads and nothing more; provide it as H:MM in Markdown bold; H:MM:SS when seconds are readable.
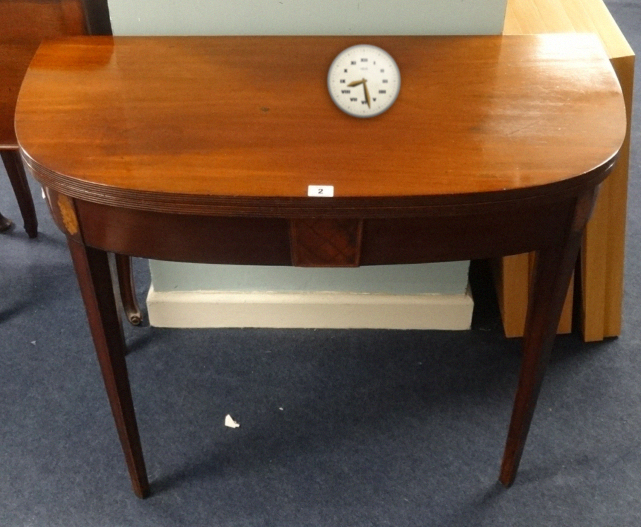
**8:28**
